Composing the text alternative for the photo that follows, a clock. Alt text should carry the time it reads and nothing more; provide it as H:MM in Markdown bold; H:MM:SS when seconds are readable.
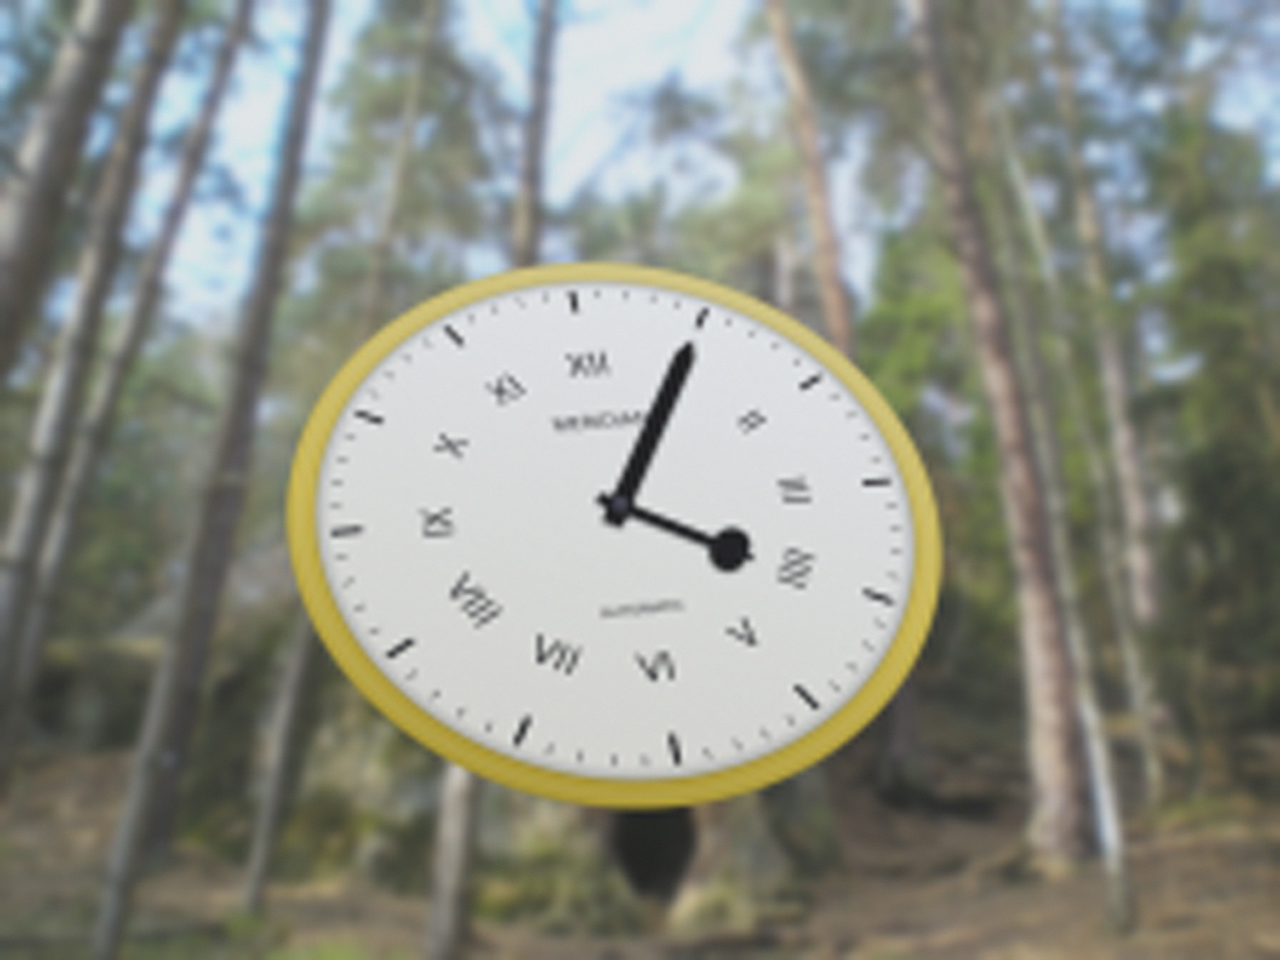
**4:05**
